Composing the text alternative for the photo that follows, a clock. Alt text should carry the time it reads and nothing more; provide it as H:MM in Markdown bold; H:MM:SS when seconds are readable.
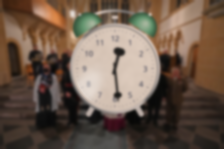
**12:29**
